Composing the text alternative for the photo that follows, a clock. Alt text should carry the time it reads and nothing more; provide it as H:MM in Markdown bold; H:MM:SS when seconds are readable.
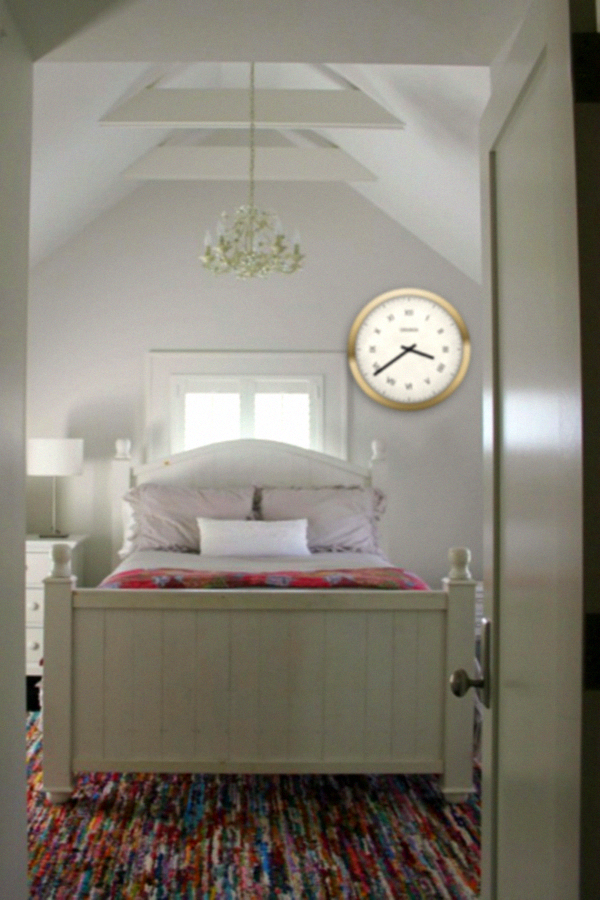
**3:39**
